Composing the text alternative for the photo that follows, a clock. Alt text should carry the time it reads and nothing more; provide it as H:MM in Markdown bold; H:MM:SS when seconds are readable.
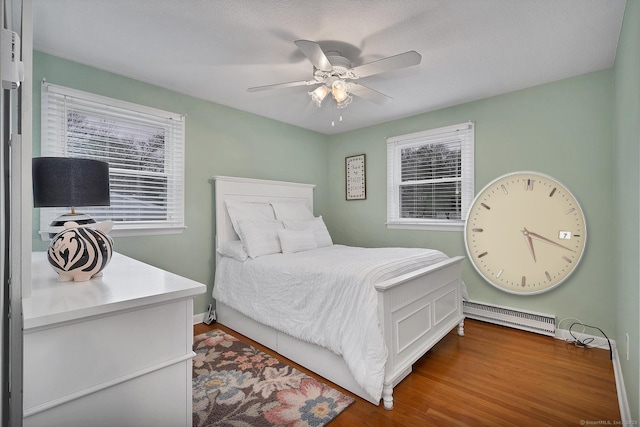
**5:18**
